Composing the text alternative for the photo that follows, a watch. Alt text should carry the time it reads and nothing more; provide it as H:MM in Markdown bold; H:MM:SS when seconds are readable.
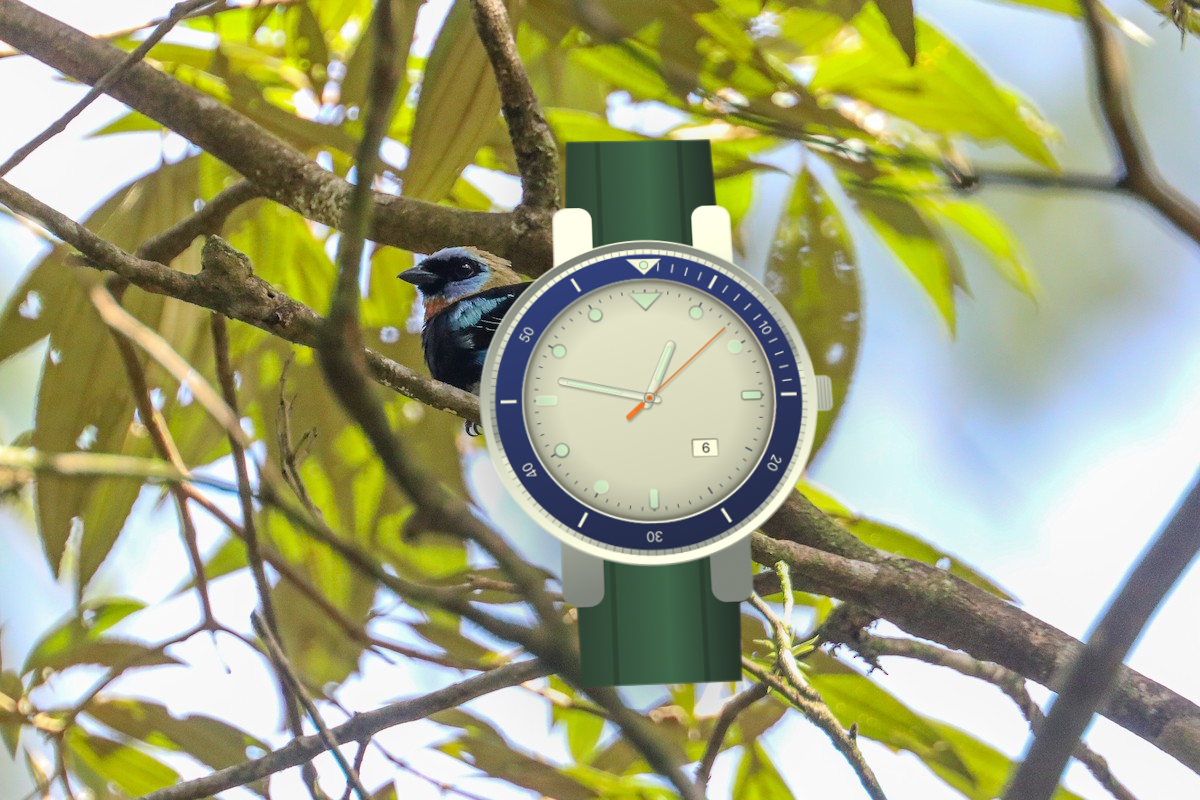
**12:47:08**
